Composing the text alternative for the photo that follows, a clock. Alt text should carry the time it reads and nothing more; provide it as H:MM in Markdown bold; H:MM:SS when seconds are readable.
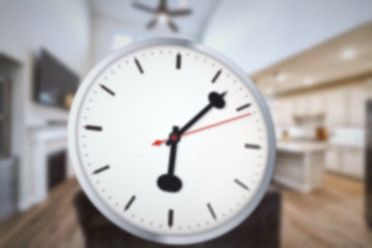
**6:07:11**
